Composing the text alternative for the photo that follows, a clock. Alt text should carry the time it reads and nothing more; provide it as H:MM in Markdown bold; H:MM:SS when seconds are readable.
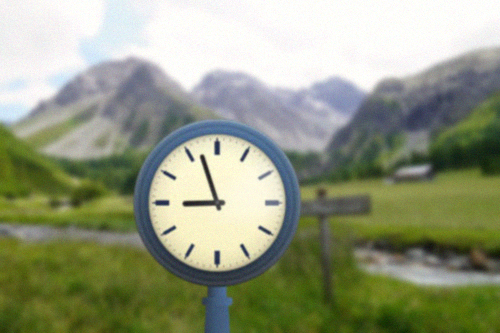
**8:57**
